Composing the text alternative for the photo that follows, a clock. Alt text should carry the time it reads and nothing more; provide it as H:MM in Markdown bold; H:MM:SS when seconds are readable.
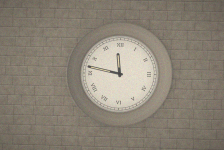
**11:47**
